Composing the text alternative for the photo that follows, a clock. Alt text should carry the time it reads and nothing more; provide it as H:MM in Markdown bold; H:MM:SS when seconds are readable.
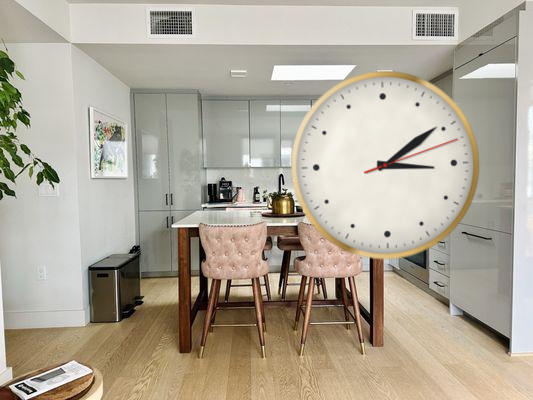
**3:09:12**
